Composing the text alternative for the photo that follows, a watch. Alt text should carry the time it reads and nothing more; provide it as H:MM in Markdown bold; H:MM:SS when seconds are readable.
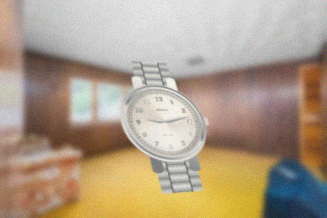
**9:13**
